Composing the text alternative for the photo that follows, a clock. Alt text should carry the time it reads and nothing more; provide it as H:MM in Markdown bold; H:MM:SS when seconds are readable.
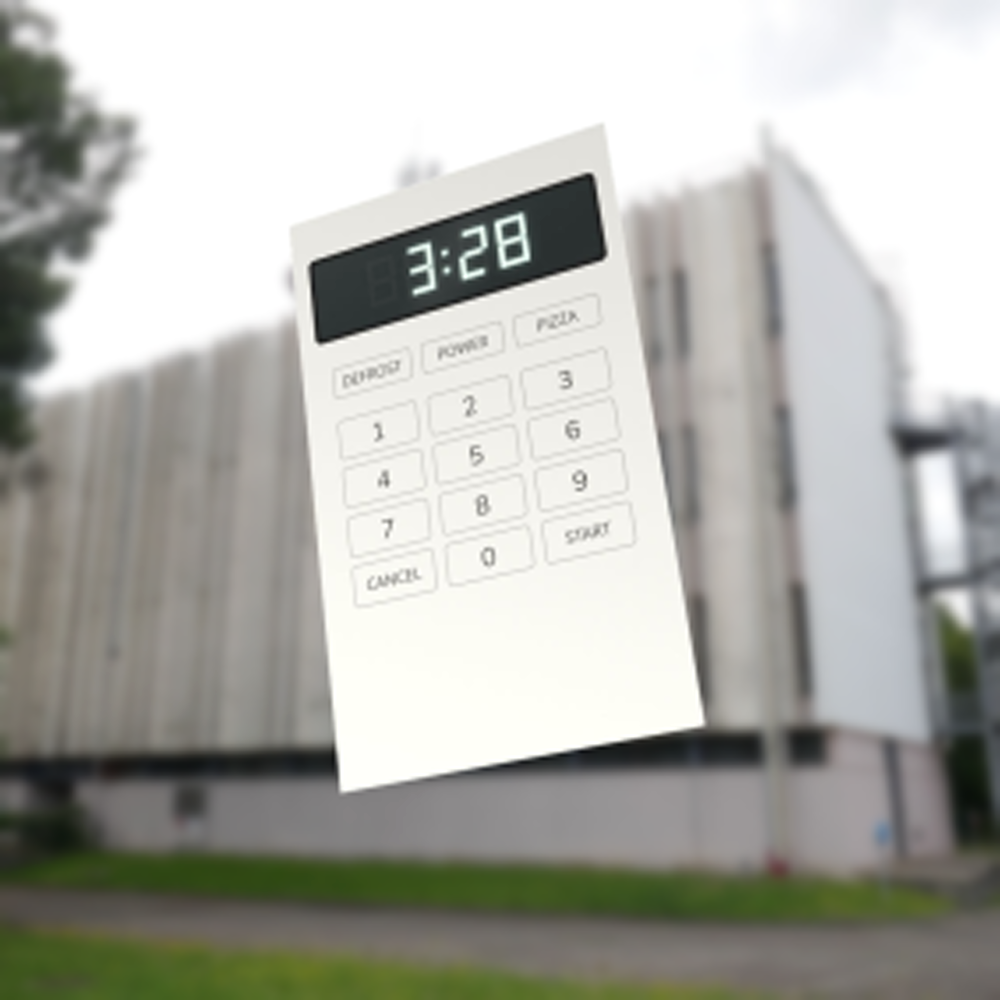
**3:28**
